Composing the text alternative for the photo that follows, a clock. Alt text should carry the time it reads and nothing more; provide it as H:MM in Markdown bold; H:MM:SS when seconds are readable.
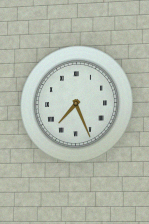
**7:26**
